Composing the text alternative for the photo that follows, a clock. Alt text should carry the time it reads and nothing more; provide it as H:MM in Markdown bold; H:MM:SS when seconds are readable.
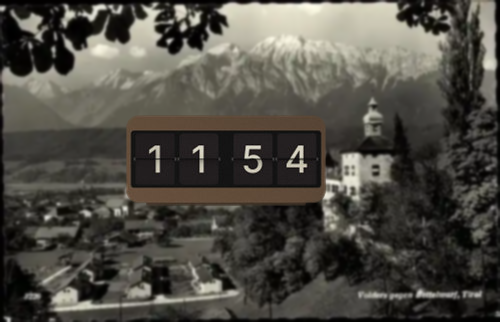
**11:54**
